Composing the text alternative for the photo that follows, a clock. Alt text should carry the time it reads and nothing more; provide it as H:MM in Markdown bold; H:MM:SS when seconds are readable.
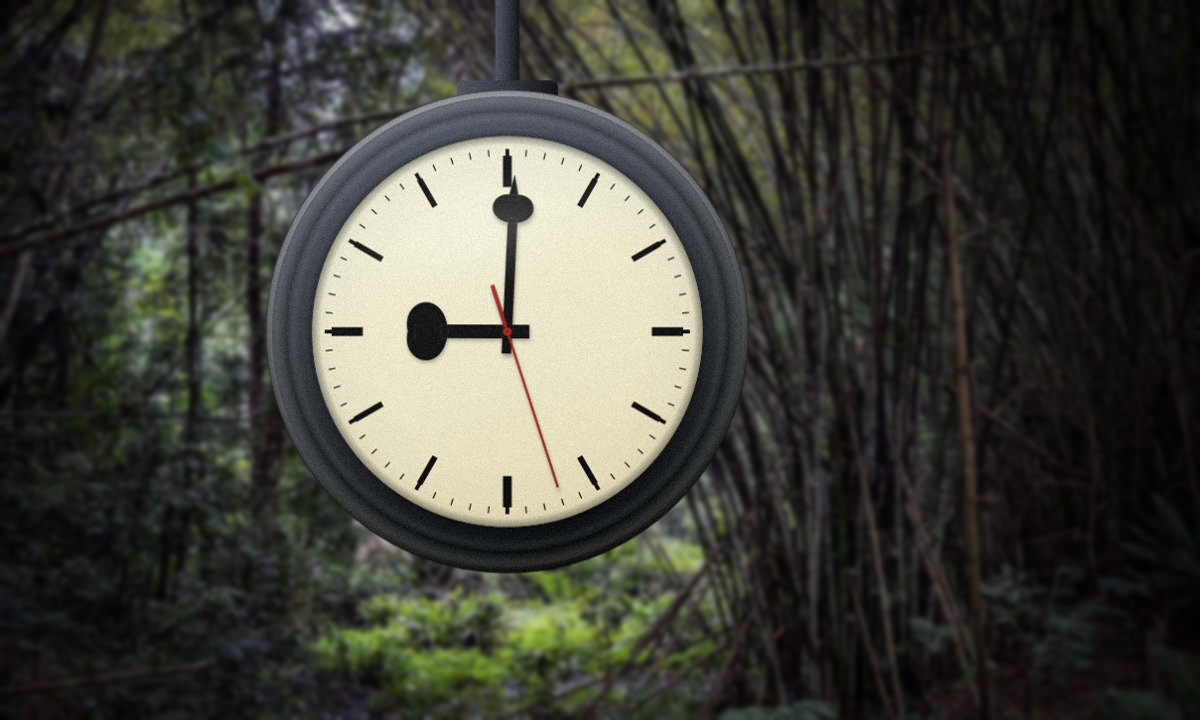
**9:00:27**
